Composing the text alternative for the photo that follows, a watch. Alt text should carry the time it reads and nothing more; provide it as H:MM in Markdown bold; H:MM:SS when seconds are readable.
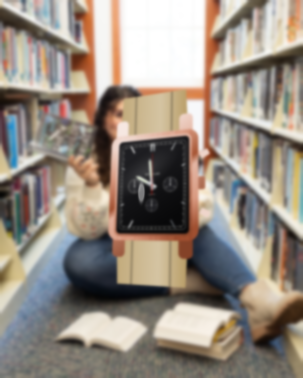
**9:59**
